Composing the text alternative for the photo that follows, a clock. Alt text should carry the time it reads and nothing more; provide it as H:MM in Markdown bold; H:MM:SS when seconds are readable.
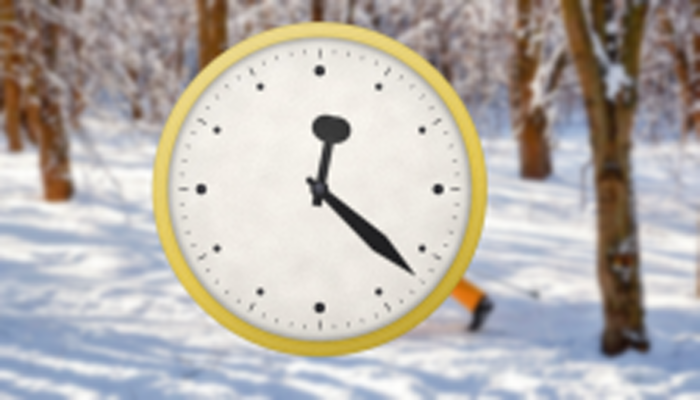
**12:22**
